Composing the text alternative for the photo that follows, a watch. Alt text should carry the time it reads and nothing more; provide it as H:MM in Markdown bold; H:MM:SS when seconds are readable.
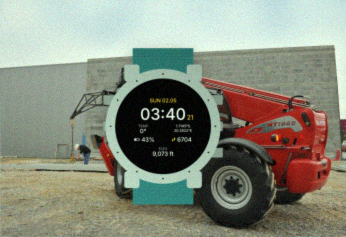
**3:40**
